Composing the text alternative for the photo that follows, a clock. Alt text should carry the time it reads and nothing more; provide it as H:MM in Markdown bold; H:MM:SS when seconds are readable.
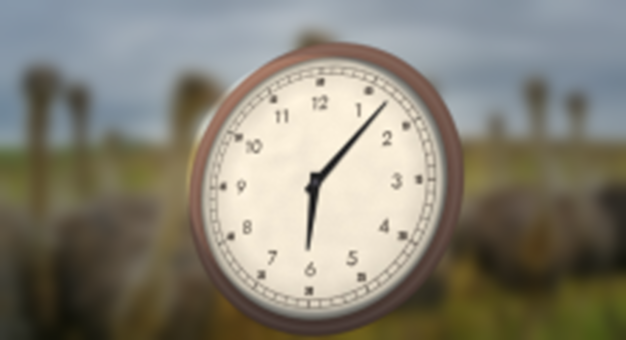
**6:07**
